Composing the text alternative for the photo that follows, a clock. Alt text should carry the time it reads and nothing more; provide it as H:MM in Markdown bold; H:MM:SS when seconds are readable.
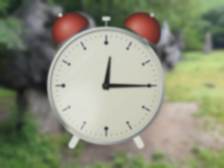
**12:15**
